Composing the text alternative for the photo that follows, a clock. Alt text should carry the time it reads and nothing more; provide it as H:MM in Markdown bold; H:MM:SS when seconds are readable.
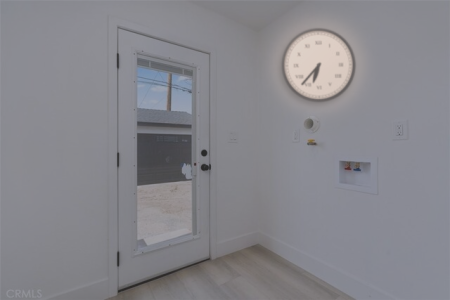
**6:37**
